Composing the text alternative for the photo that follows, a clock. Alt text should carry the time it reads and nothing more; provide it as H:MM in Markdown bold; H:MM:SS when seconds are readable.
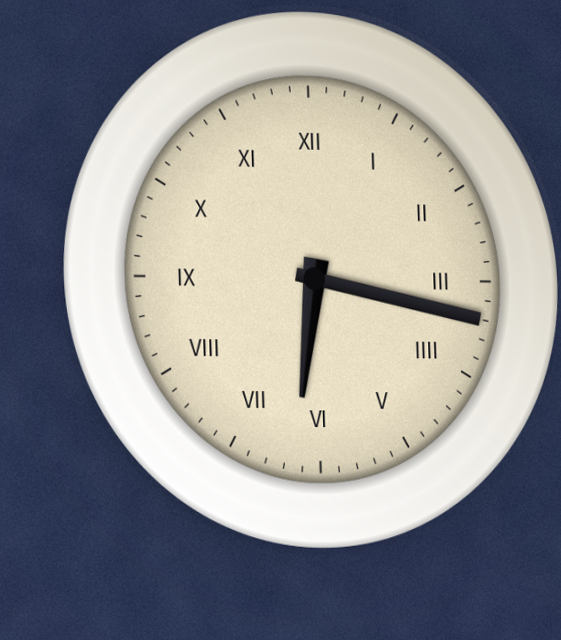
**6:17**
